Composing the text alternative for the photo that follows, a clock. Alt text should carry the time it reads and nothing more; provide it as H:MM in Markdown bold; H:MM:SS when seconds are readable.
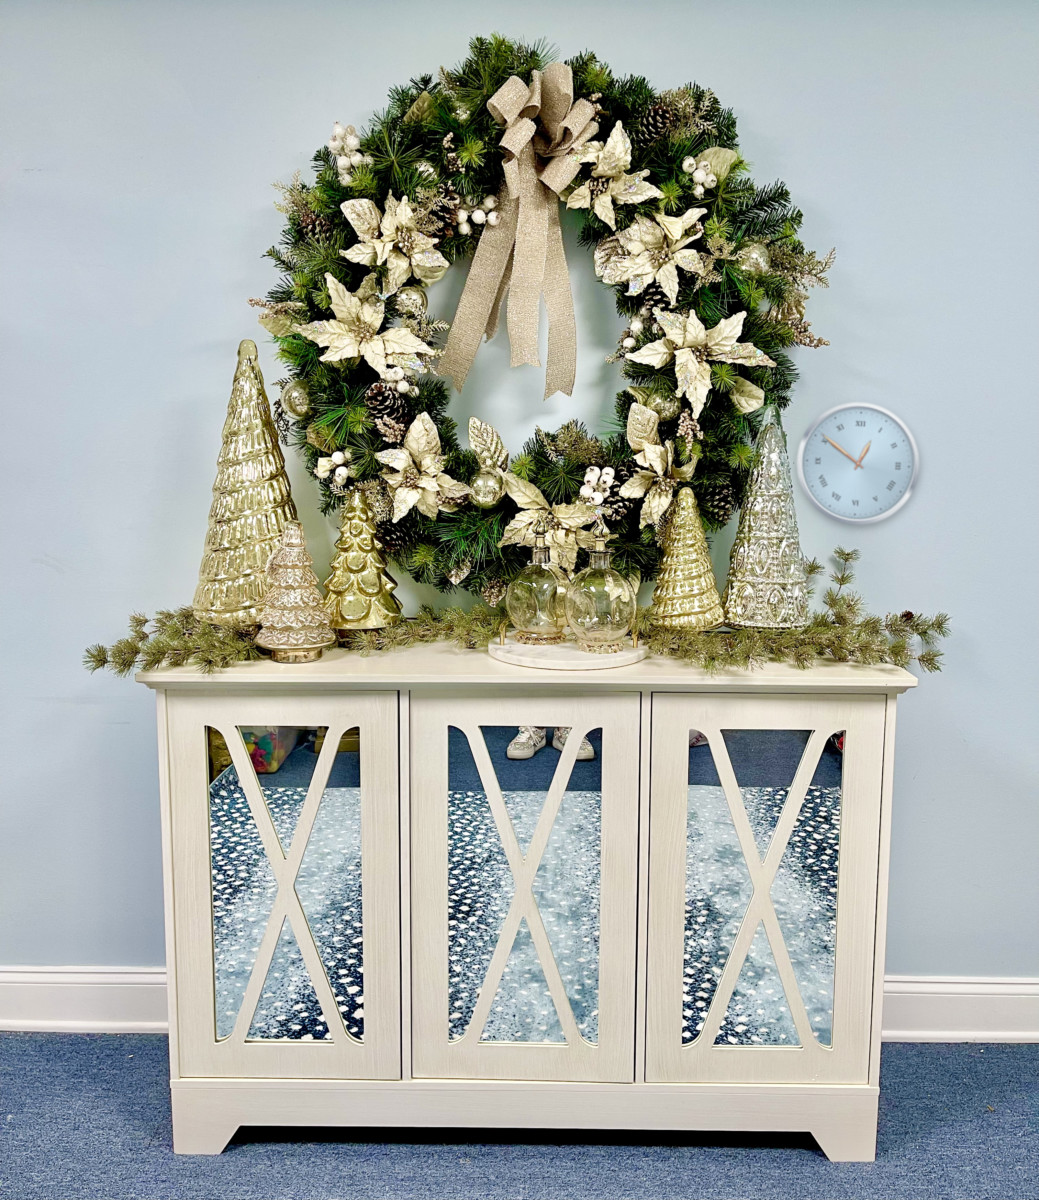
**12:51**
